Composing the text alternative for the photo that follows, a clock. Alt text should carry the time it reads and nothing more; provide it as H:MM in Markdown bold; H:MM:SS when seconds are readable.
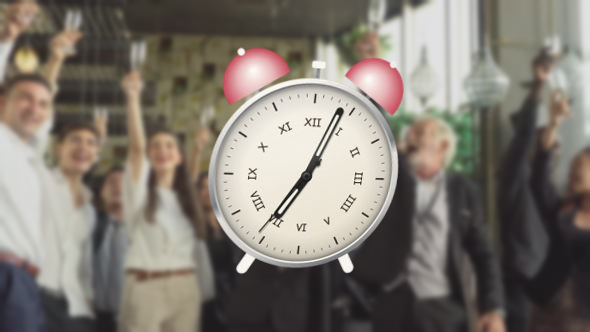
**7:03:36**
